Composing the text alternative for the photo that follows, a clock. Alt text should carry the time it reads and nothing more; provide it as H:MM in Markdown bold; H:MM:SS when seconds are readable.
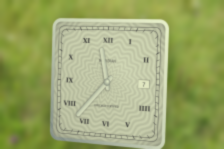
**11:37**
